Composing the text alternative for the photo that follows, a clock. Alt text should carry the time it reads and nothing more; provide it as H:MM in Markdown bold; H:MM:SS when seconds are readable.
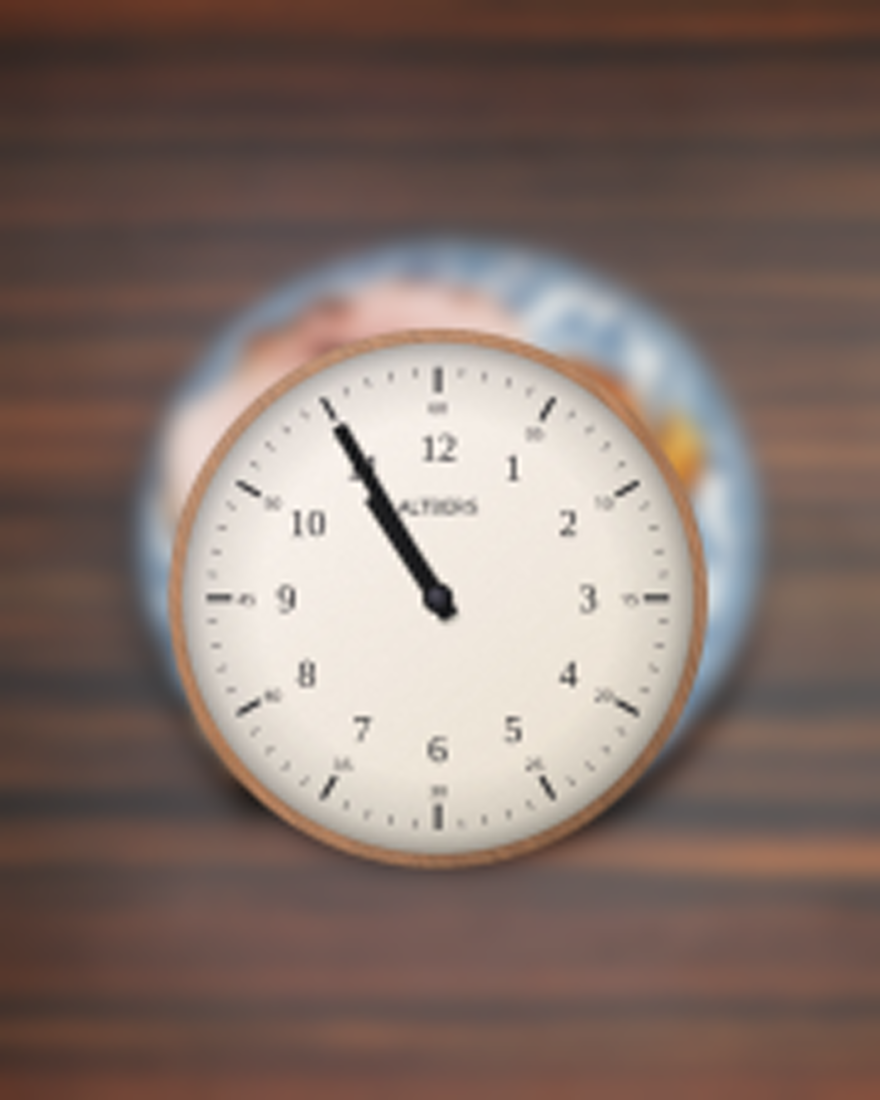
**10:55**
